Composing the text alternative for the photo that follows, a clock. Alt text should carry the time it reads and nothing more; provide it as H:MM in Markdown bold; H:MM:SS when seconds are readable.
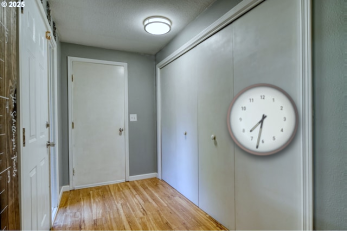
**7:32**
